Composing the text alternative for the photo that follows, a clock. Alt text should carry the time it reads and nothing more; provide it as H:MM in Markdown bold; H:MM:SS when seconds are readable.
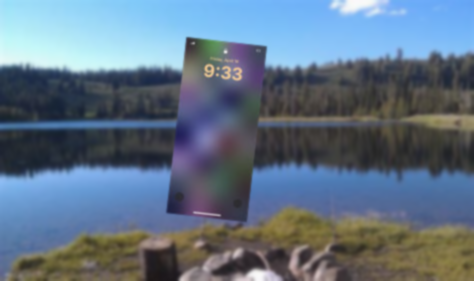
**9:33**
